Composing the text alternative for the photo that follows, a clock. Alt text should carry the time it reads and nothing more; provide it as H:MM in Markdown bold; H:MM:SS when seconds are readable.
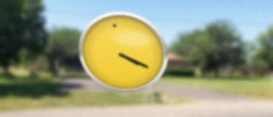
**4:21**
